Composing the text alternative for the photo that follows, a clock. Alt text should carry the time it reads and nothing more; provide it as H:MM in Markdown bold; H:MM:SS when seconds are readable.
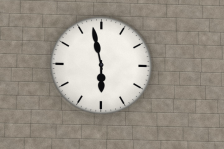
**5:58**
